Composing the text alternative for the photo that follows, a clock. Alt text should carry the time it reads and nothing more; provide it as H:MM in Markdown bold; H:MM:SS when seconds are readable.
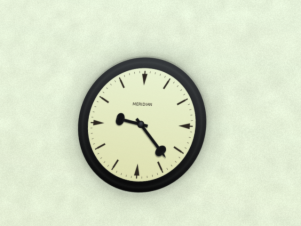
**9:23**
